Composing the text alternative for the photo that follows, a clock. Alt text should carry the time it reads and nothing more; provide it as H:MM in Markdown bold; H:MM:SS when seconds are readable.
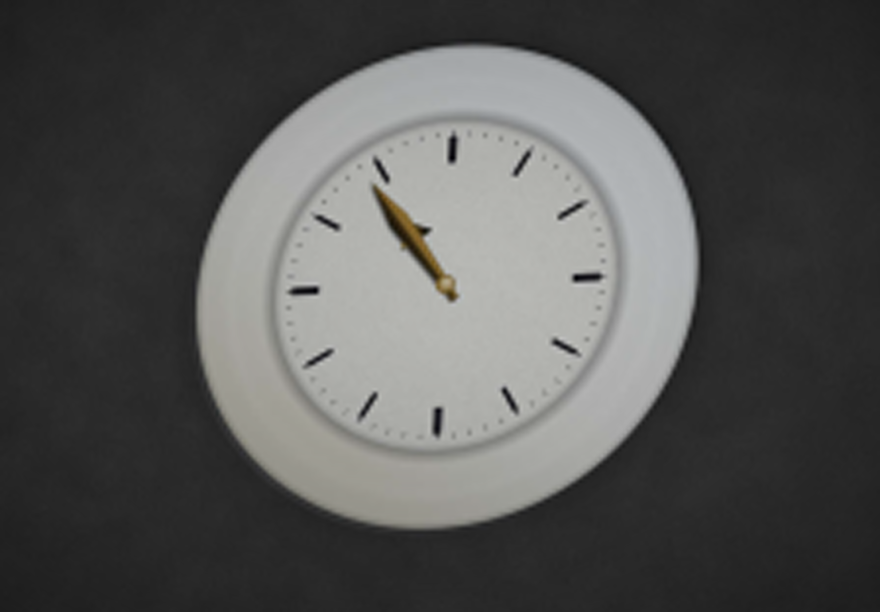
**10:54**
